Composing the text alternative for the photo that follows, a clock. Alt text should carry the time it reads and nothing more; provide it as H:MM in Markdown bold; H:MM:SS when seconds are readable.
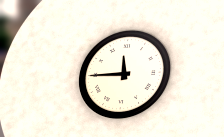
**11:45**
